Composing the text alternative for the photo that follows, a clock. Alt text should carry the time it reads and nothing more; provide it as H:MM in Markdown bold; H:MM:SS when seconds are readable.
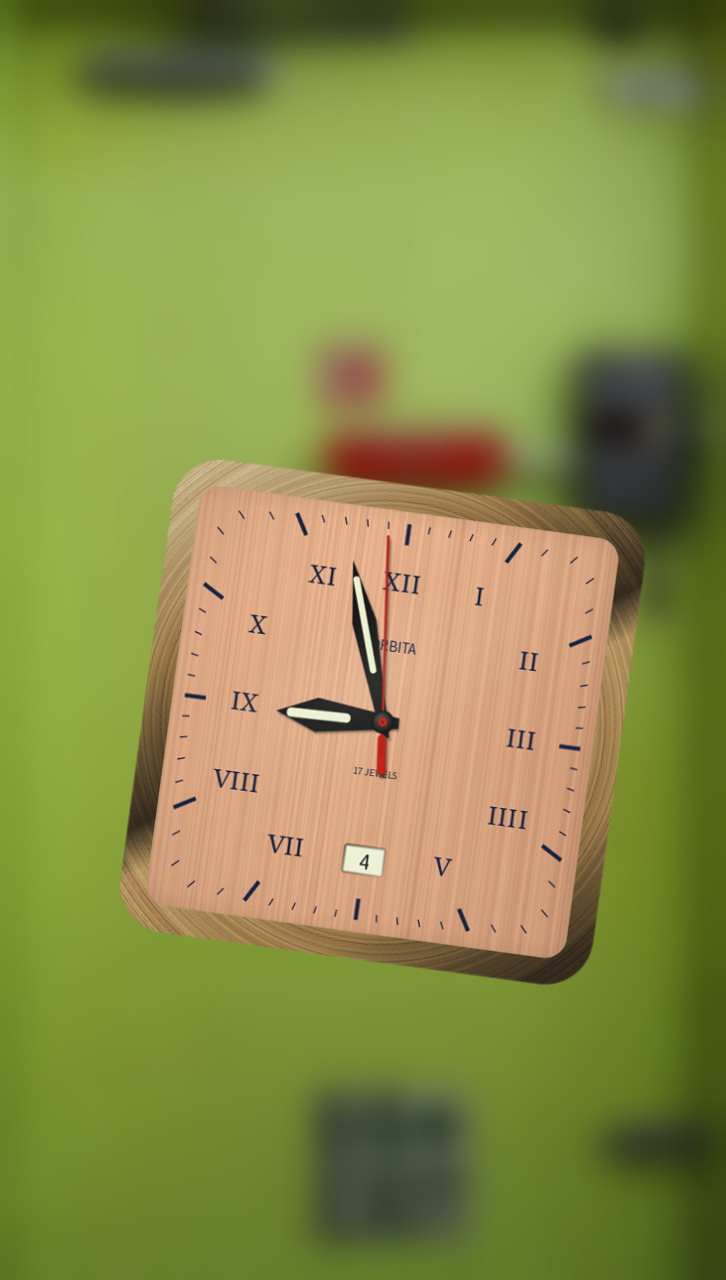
**8:56:59**
